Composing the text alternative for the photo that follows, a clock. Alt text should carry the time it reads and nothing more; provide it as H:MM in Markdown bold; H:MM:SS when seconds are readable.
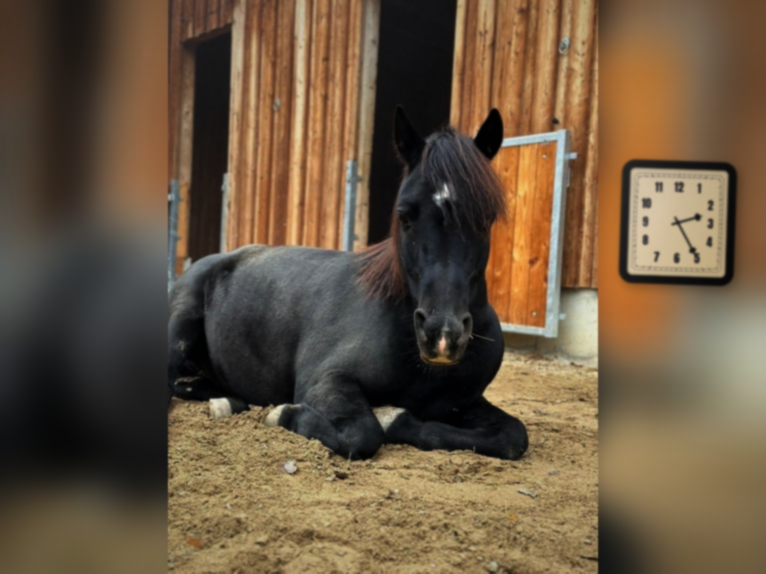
**2:25**
